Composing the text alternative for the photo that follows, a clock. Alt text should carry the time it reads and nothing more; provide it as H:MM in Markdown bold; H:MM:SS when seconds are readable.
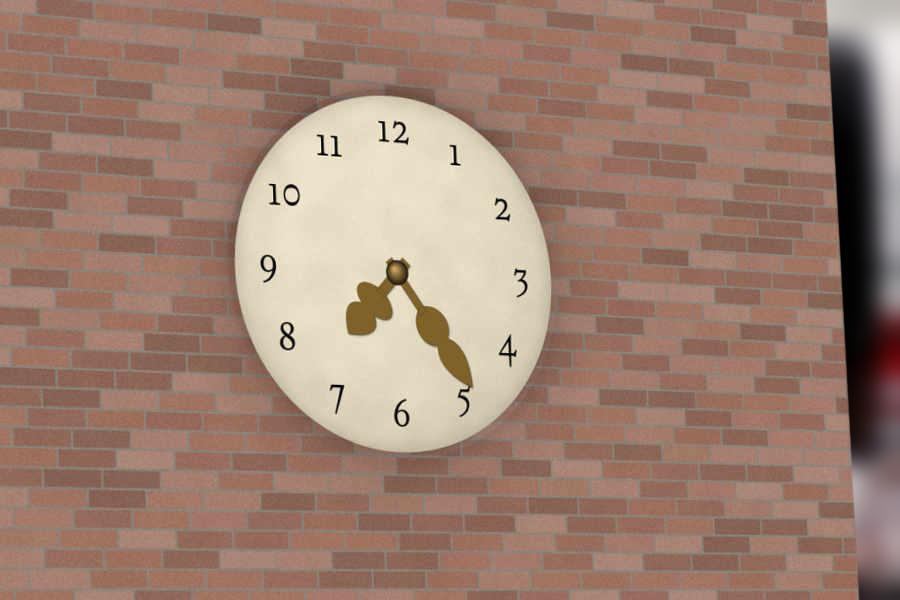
**7:24**
